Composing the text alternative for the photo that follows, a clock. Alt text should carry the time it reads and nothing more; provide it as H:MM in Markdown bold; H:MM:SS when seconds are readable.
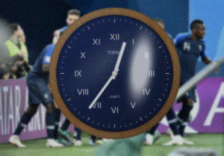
**12:36**
